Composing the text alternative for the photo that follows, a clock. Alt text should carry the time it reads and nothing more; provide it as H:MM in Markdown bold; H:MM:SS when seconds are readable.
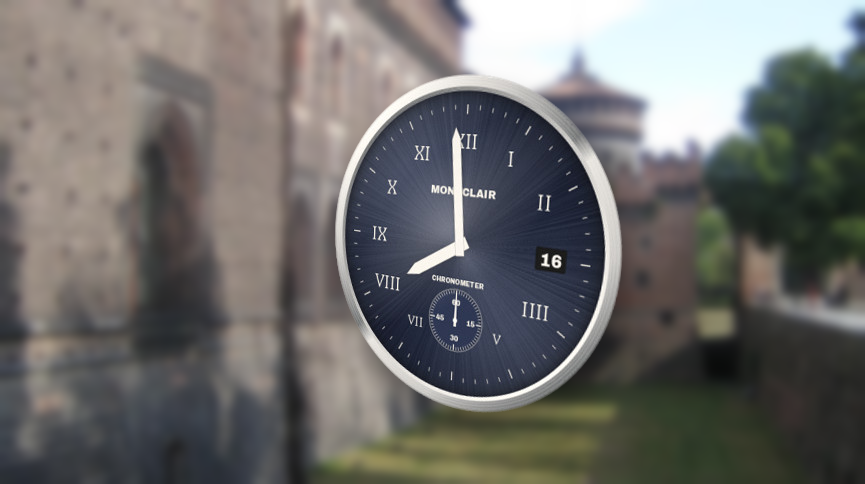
**7:59**
